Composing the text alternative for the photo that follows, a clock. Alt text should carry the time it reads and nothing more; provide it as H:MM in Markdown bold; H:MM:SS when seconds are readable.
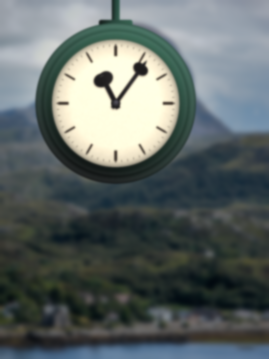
**11:06**
